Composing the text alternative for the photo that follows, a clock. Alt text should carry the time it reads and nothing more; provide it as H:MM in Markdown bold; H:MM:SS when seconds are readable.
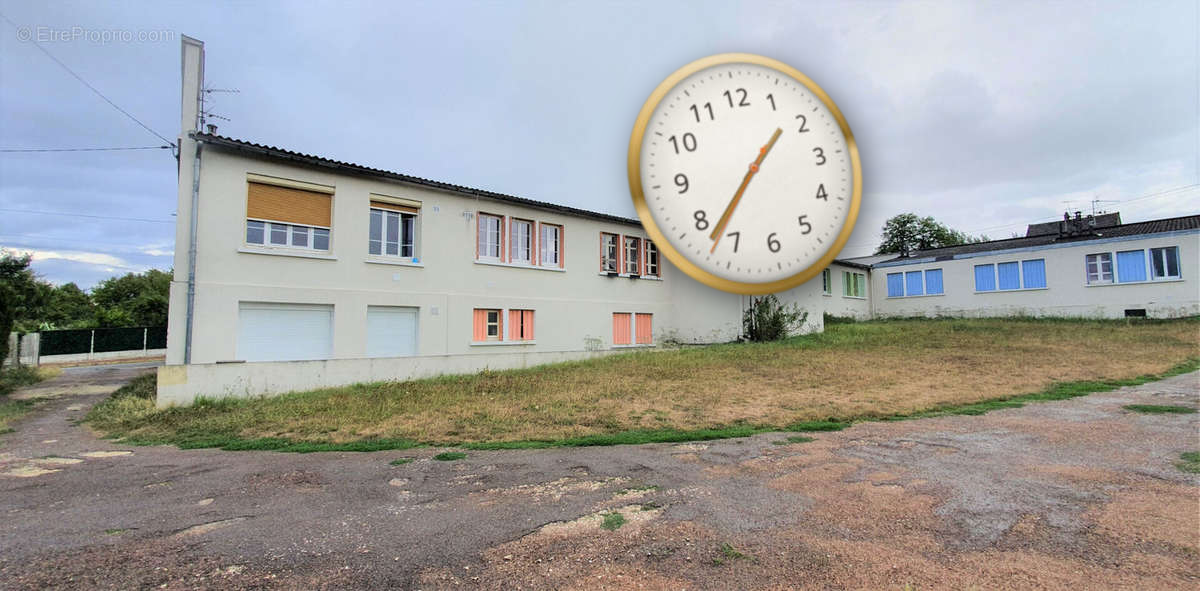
**1:37:37**
